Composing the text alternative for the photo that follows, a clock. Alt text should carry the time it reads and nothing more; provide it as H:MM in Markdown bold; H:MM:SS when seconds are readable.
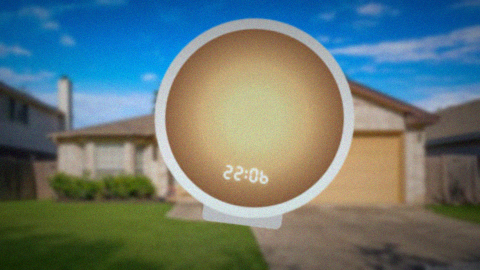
**22:06**
